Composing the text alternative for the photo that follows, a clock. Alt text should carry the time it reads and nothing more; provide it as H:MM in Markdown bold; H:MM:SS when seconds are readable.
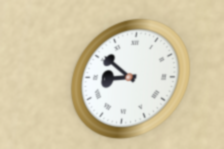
**8:51**
